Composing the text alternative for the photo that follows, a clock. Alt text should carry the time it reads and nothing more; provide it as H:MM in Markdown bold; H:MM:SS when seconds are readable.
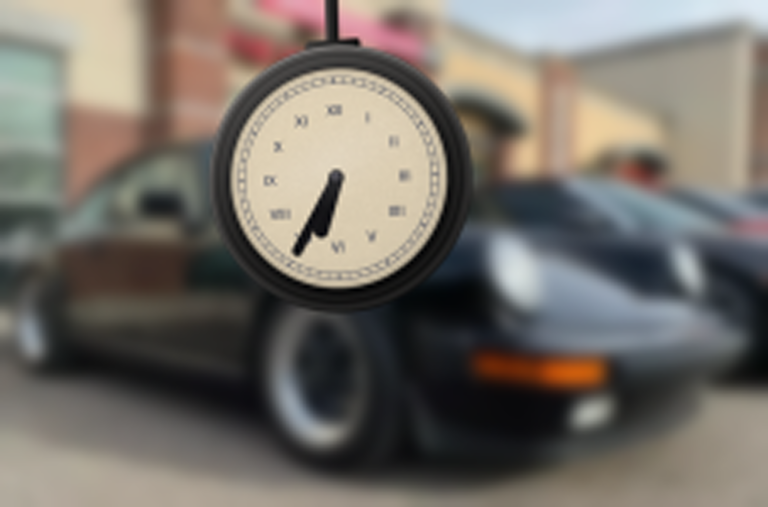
**6:35**
